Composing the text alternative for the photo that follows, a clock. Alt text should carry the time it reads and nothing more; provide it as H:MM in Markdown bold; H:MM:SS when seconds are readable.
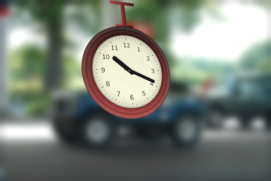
**10:19**
